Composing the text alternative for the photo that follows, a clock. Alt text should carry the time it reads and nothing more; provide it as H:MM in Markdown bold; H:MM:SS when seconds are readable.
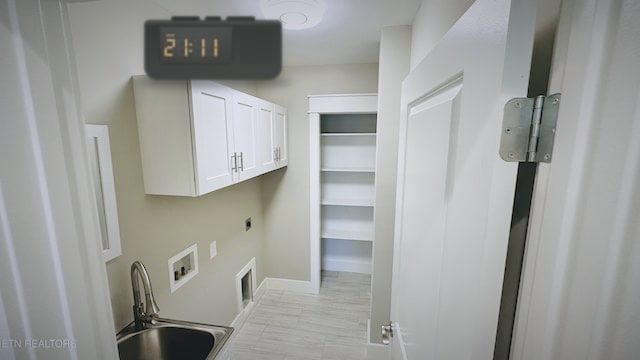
**21:11**
